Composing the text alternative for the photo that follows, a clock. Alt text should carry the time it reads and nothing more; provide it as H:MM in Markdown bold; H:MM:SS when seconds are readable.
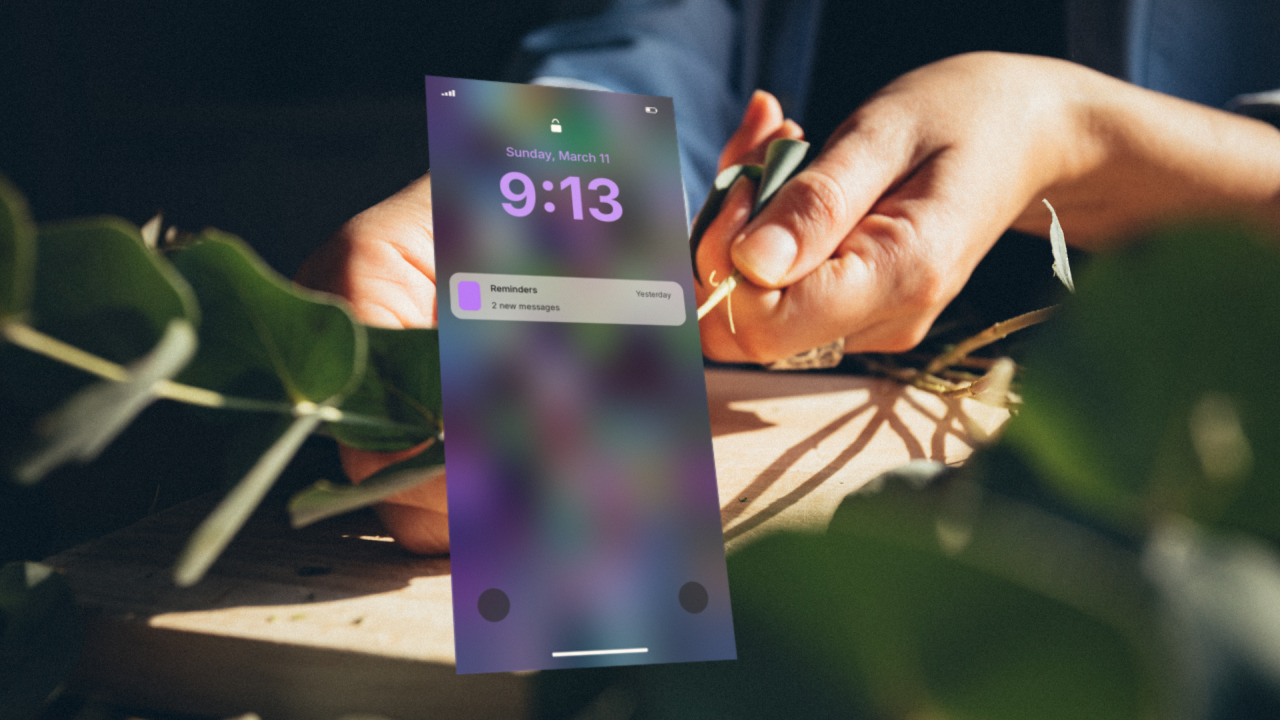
**9:13**
